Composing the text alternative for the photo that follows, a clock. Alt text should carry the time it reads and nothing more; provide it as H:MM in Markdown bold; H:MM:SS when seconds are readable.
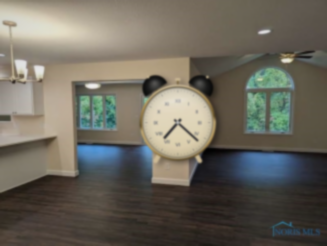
**7:22**
